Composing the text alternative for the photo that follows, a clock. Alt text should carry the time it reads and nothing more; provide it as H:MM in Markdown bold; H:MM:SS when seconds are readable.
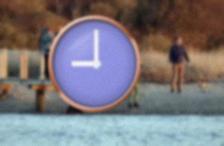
**9:00**
